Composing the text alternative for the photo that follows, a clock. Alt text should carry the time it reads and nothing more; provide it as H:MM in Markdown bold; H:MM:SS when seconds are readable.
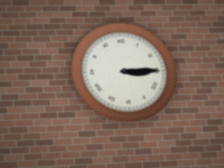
**3:15**
